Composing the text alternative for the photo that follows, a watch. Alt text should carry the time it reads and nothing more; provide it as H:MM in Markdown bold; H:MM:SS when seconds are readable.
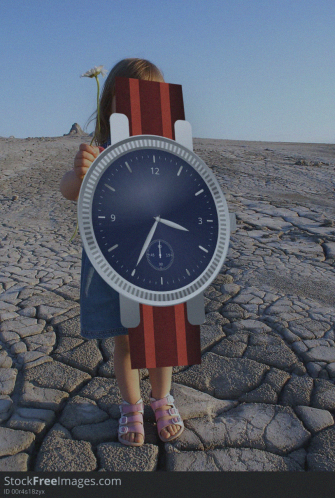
**3:35**
